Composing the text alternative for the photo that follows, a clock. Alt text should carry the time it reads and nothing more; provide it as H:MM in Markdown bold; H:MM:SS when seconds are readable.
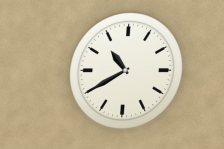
**10:40**
